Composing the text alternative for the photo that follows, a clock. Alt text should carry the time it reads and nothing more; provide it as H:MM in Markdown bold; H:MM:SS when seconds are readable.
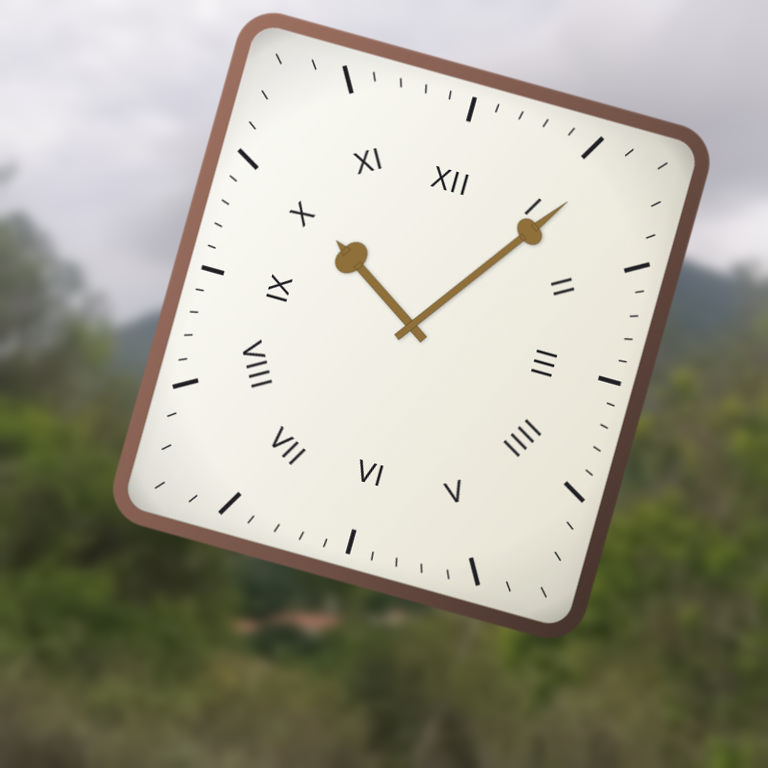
**10:06**
